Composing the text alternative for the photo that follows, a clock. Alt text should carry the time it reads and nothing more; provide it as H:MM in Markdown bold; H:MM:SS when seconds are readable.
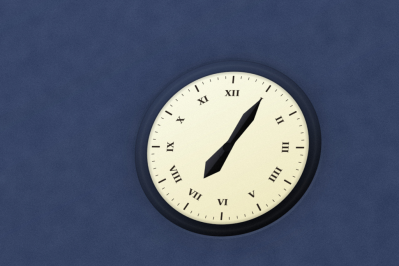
**7:05**
